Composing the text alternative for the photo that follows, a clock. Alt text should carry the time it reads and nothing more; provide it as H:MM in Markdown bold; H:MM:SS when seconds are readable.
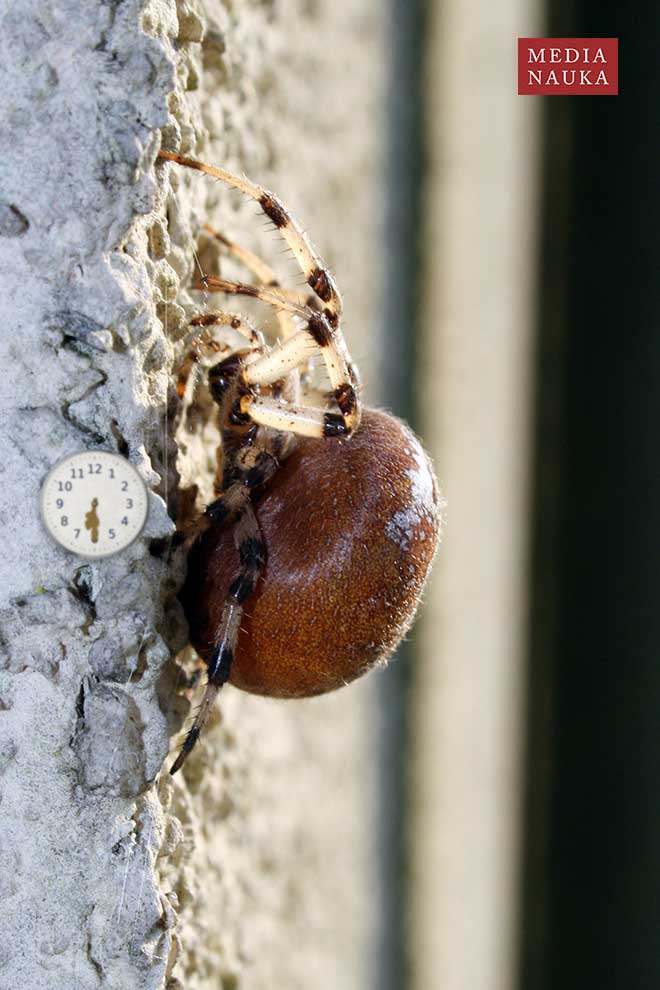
**6:30**
